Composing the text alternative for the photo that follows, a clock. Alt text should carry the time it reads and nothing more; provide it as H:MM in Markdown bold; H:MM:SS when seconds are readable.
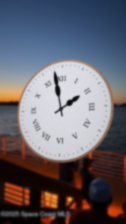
**1:58**
